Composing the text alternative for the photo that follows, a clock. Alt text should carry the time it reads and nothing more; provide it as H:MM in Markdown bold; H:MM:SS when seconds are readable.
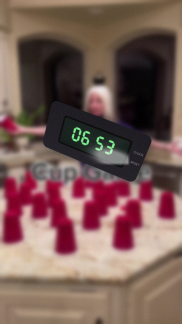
**6:53**
